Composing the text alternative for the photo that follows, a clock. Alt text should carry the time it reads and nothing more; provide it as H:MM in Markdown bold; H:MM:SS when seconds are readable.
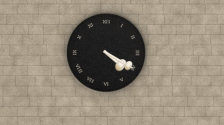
**4:20**
